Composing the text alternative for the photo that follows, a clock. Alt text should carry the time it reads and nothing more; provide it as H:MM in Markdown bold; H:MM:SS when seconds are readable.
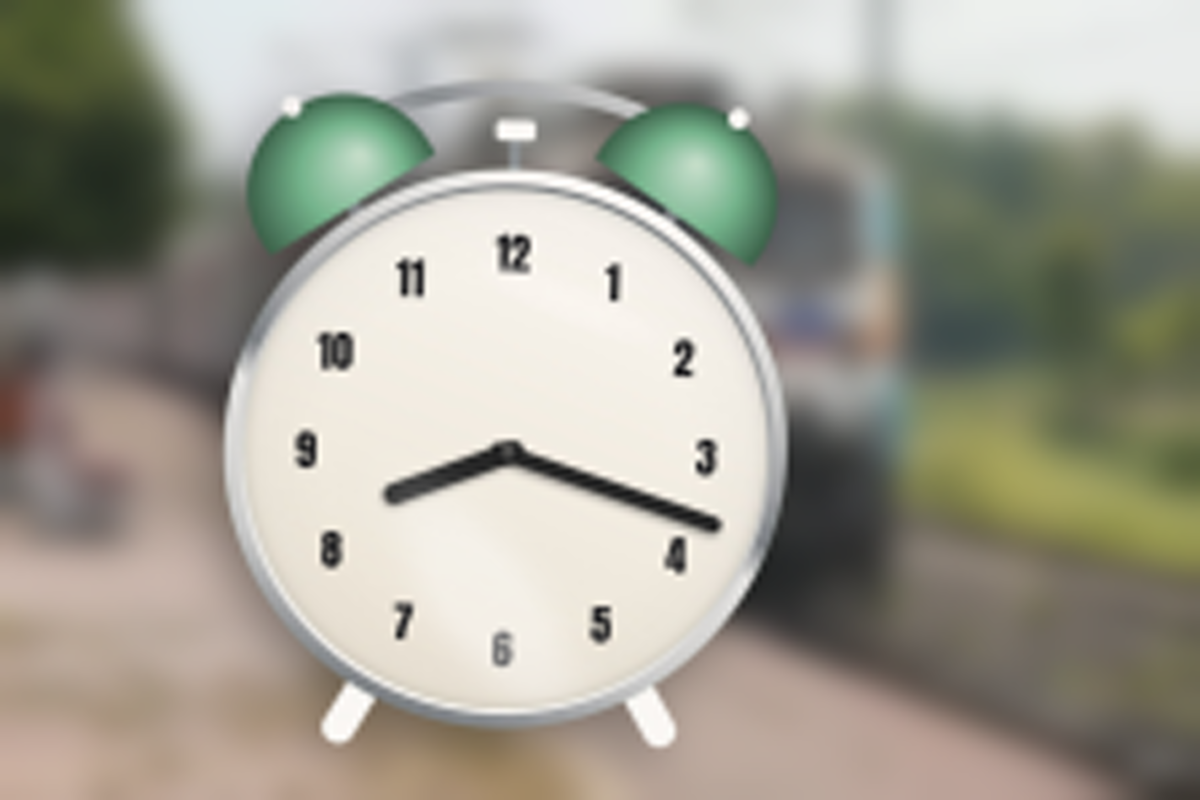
**8:18**
